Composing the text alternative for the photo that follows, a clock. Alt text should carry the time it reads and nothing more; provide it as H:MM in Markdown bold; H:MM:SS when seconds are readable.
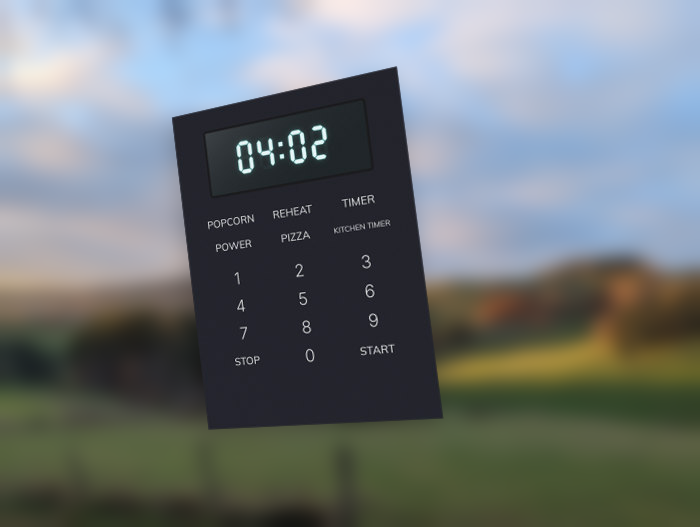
**4:02**
